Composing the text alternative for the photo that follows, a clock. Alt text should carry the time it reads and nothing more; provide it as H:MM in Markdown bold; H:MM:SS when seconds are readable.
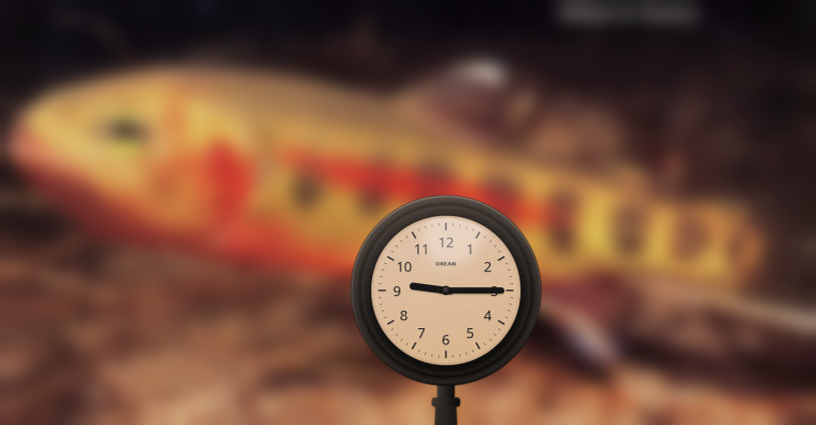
**9:15**
